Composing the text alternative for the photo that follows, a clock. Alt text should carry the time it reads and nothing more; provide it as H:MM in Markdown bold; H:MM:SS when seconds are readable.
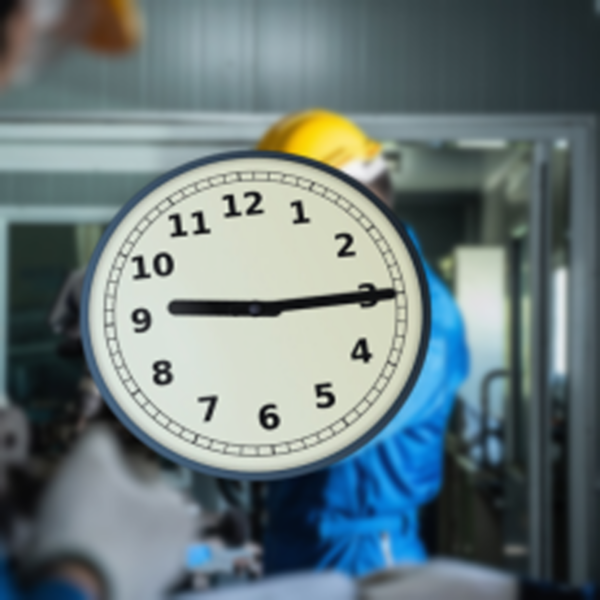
**9:15**
